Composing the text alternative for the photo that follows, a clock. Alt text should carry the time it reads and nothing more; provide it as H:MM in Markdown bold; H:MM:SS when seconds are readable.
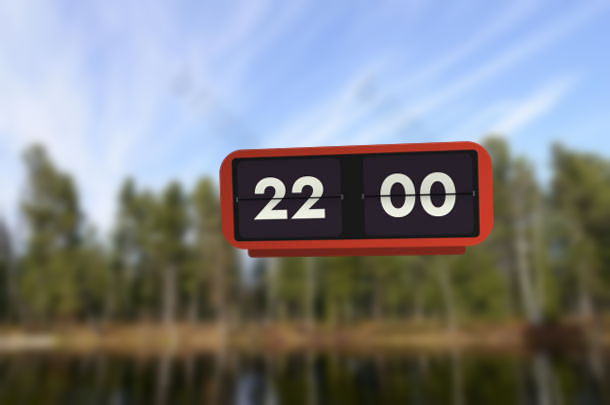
**22:00**
